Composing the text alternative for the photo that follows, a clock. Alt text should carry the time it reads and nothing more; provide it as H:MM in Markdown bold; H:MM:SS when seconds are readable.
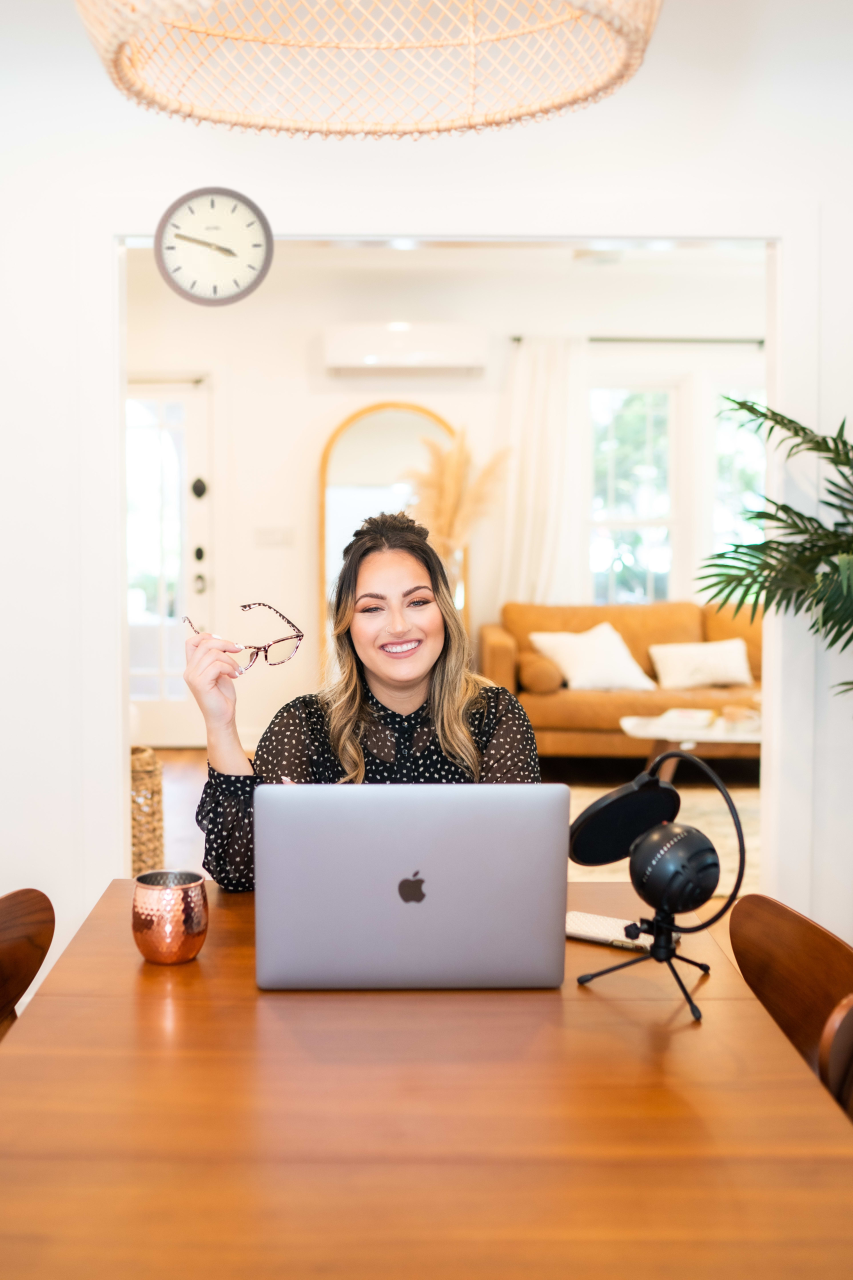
**3:48**
